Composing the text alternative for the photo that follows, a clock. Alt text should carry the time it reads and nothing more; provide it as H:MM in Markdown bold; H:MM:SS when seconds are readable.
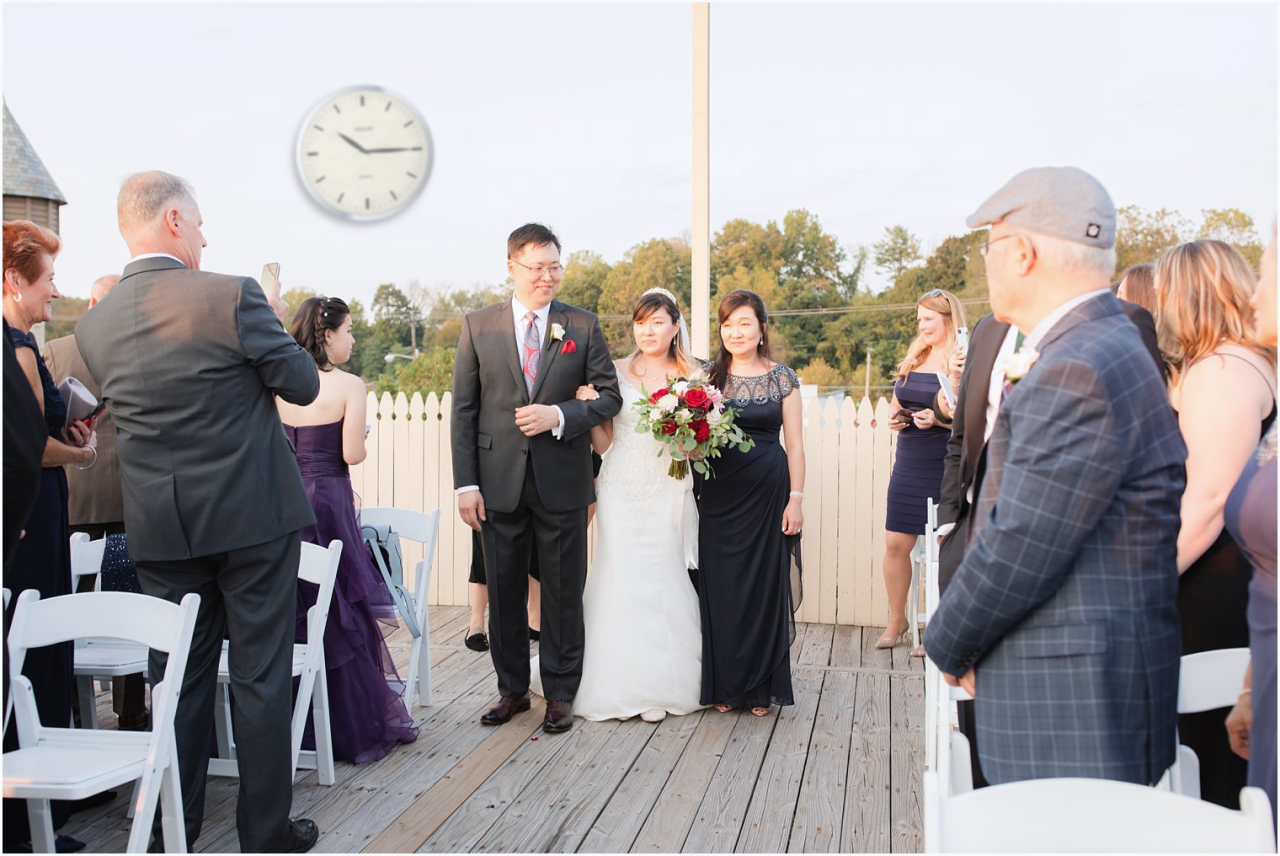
**10:15**
